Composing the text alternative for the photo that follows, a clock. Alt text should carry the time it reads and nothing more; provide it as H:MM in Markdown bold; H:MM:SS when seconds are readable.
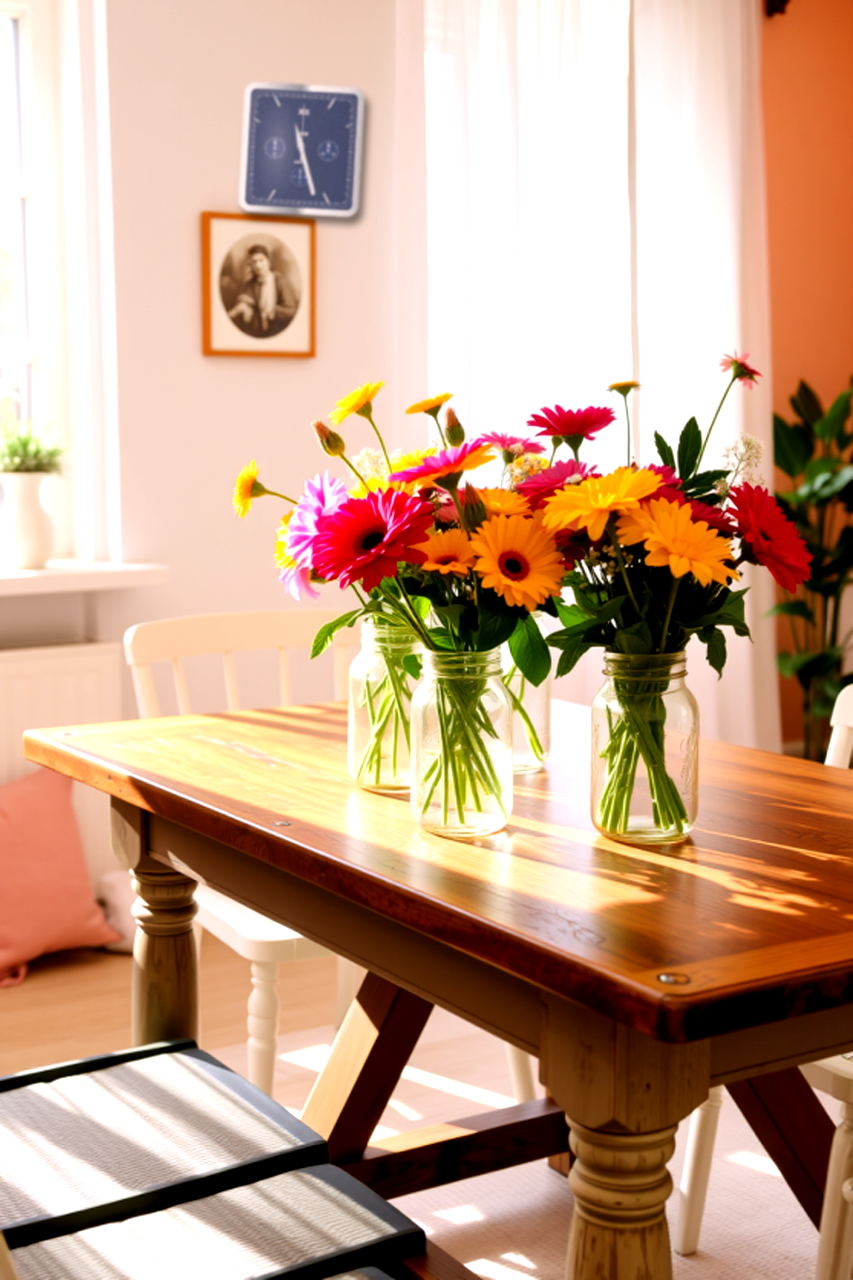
**11:27**
